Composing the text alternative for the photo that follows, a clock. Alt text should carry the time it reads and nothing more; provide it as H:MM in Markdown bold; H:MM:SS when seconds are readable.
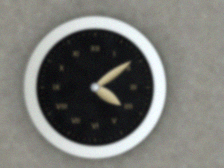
**4:09**
